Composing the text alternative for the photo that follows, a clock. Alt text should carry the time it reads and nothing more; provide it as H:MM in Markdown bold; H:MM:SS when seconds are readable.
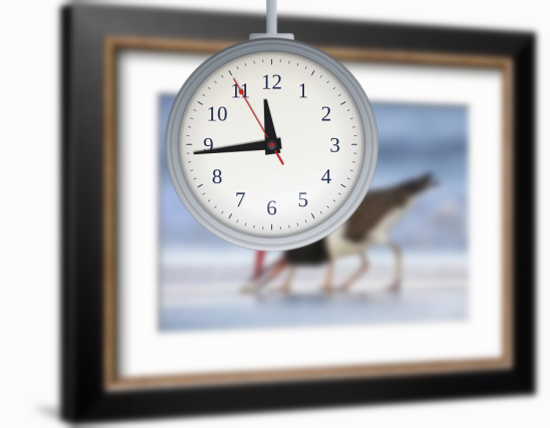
**11:43:55**
